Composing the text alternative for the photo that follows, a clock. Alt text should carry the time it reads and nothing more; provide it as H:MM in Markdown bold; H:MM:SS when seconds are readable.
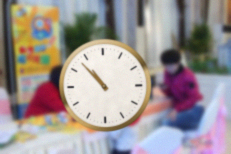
**10:53**
